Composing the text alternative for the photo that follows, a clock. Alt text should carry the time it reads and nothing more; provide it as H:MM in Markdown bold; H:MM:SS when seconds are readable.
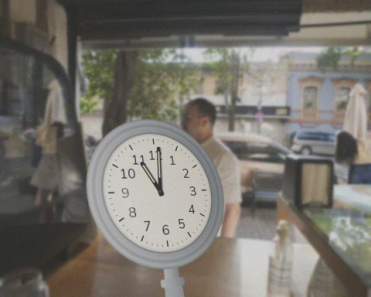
**11:01**
